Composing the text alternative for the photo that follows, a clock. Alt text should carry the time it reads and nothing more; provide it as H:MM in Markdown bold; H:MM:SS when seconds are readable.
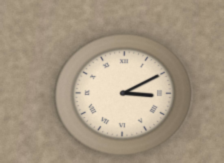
**3:10**
